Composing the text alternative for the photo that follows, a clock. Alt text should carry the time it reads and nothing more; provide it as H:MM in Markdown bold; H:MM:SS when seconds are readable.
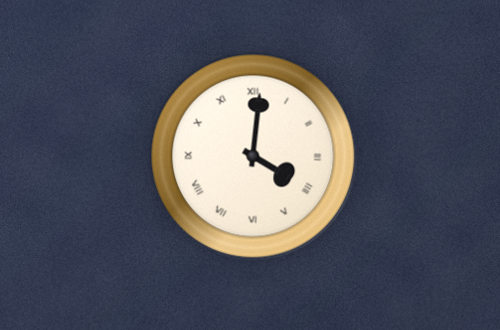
**4:01**
